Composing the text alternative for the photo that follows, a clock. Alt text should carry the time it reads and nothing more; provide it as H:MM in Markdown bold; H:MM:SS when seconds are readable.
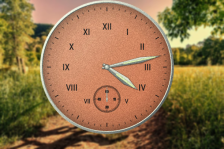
**4:13**
